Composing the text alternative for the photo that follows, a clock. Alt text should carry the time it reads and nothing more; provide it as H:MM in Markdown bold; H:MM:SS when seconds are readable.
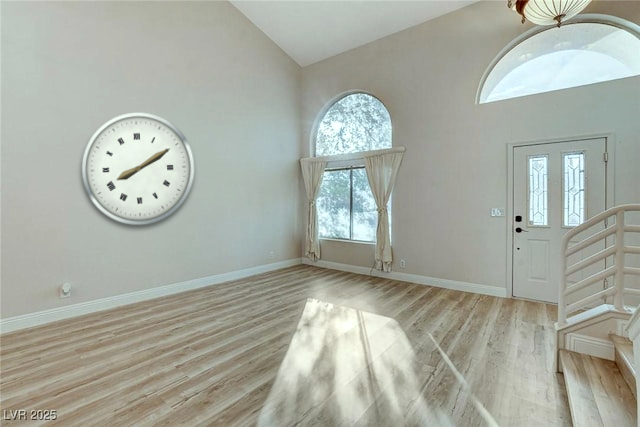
**8:10**
